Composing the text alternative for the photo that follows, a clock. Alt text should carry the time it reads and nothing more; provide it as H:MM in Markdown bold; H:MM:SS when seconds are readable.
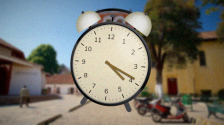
**4:19**
